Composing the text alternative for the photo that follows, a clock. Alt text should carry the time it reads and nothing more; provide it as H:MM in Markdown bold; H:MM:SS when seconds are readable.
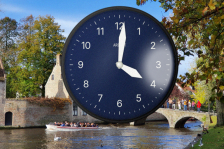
**4:01**
